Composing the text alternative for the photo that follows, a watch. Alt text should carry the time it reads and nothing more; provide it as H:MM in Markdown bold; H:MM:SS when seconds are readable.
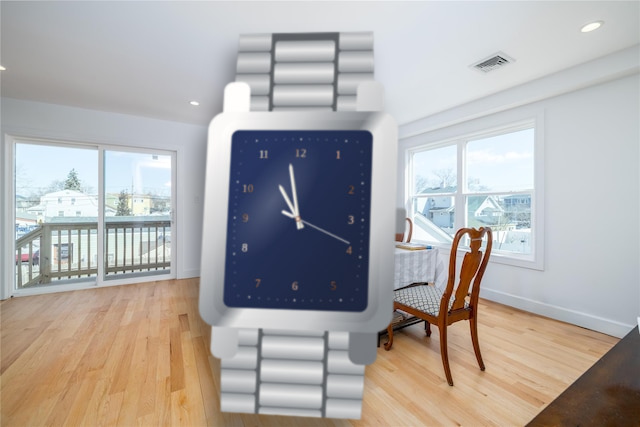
**10:58:19**
